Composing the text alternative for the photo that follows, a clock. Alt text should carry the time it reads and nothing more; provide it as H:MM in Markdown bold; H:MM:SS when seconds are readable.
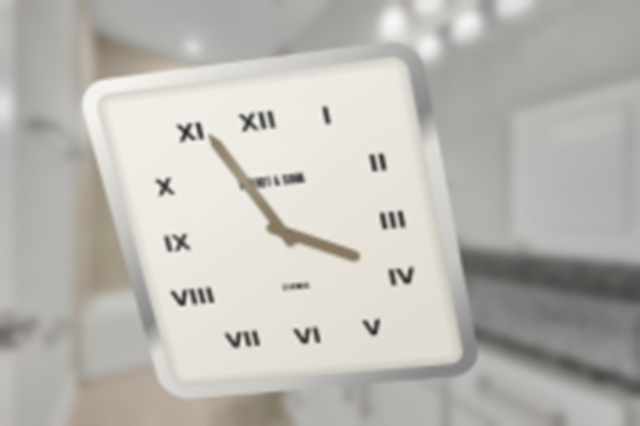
**3:56**
